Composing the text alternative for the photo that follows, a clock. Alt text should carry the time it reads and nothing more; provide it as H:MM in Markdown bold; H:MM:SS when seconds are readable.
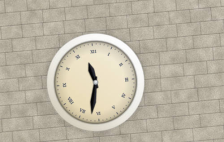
**11:32**
